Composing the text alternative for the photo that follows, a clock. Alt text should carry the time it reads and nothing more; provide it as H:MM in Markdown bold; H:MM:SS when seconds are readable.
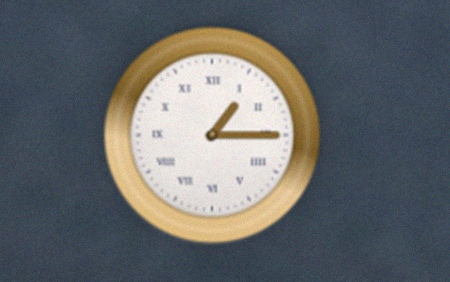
**1:15**
